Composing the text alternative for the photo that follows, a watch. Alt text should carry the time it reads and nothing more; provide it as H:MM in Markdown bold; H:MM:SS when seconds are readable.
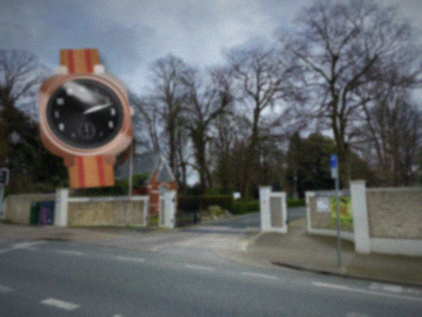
**2:12**
